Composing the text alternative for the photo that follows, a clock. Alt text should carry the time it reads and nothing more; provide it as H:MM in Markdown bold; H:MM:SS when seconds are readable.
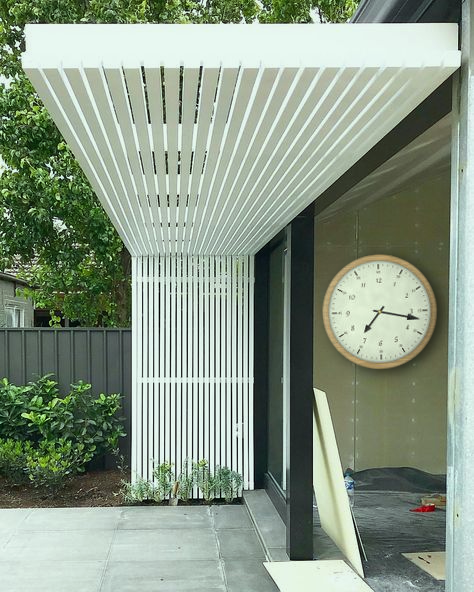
**7:17**
